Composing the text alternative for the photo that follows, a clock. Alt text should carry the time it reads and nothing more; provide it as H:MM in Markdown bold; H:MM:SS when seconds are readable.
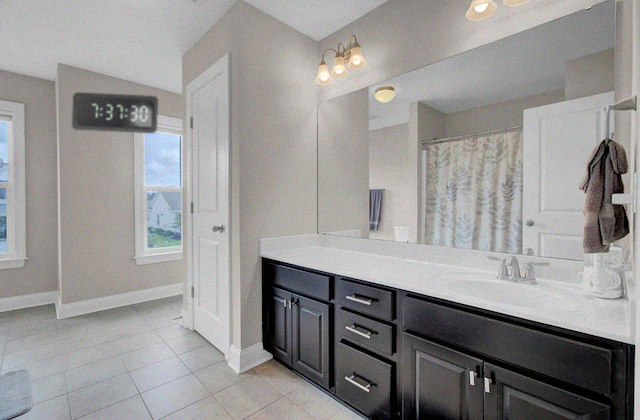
**7:37:30**
